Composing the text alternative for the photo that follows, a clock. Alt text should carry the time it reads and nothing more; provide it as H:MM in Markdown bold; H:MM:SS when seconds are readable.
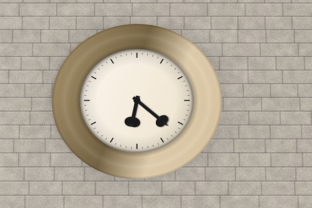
**6:22**
